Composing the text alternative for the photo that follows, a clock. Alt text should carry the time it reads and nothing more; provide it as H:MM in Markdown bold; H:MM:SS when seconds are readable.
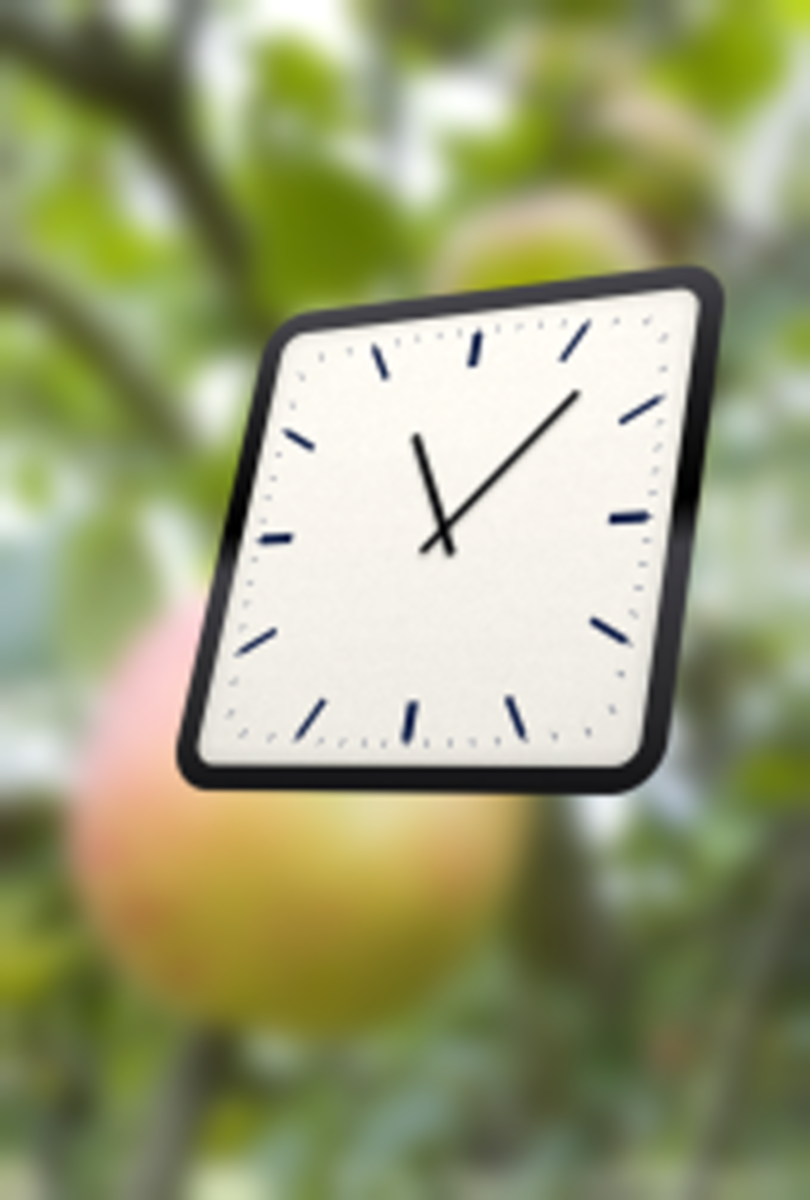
**11:07**
